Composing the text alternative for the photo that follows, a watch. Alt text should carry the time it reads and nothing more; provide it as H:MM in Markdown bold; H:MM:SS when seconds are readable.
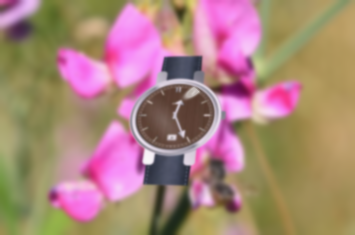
**12:26**
